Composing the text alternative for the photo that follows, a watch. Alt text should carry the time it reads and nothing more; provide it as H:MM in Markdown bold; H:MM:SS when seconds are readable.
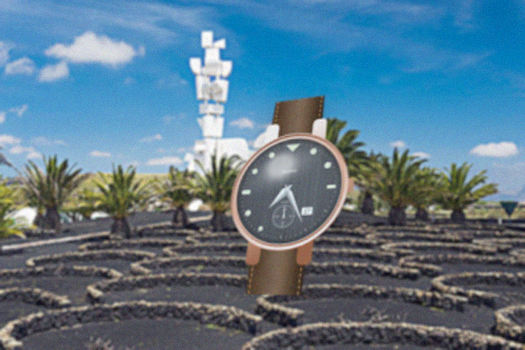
**7:25**
